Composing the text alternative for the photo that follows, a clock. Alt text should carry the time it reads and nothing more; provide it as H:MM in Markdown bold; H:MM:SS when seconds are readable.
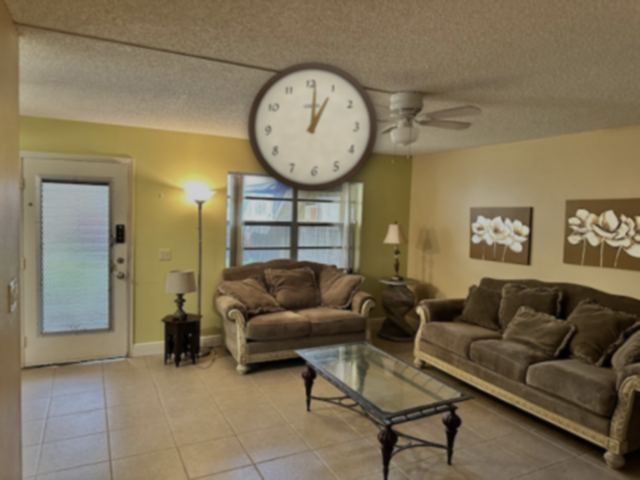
**1:01**
